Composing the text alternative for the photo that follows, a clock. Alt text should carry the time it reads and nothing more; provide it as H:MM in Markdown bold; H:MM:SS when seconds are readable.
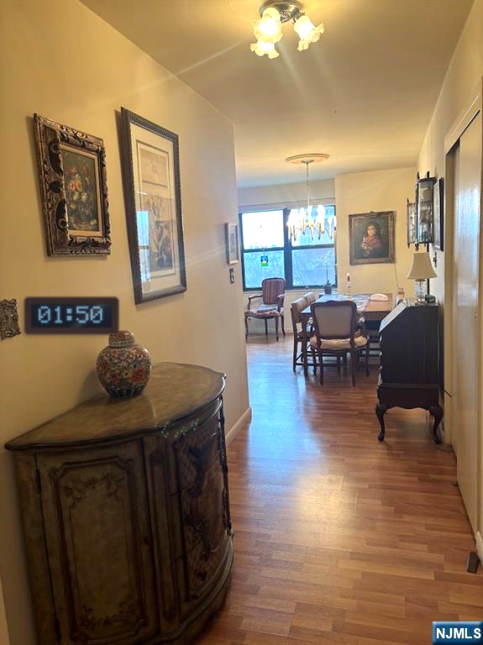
**1:50**
